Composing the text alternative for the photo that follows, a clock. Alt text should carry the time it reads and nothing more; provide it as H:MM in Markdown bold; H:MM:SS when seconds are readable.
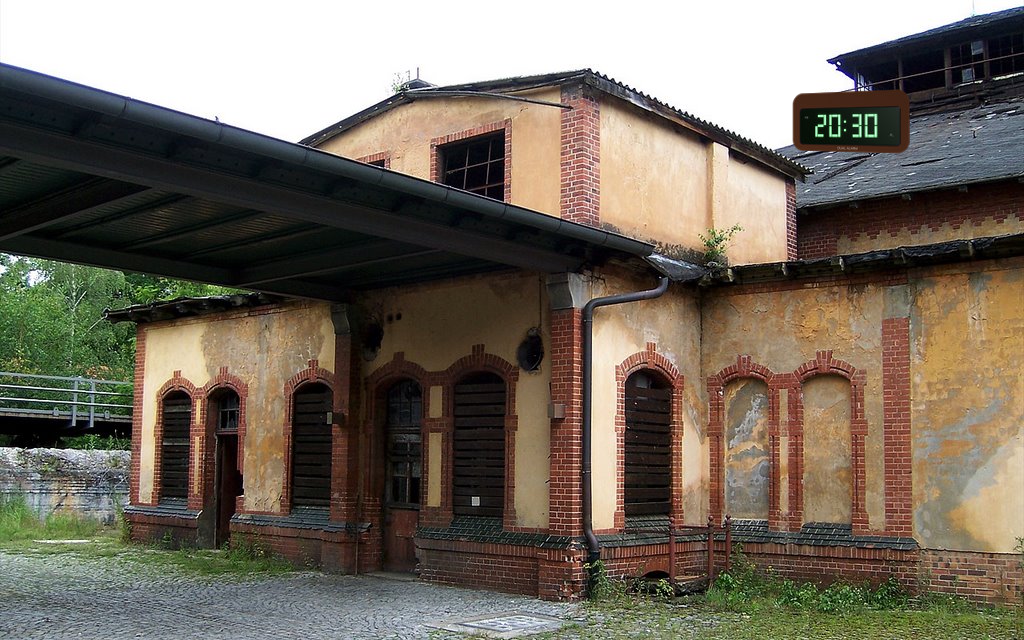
**20:30**
